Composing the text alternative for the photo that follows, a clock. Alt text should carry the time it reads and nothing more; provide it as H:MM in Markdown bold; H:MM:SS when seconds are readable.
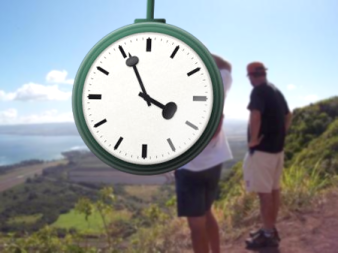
**3:56**
